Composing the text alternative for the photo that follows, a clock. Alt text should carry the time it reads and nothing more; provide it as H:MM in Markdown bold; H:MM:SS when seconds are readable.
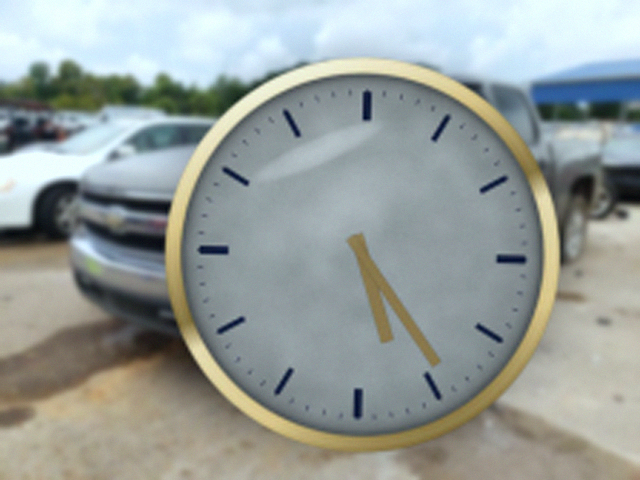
**5:24**
